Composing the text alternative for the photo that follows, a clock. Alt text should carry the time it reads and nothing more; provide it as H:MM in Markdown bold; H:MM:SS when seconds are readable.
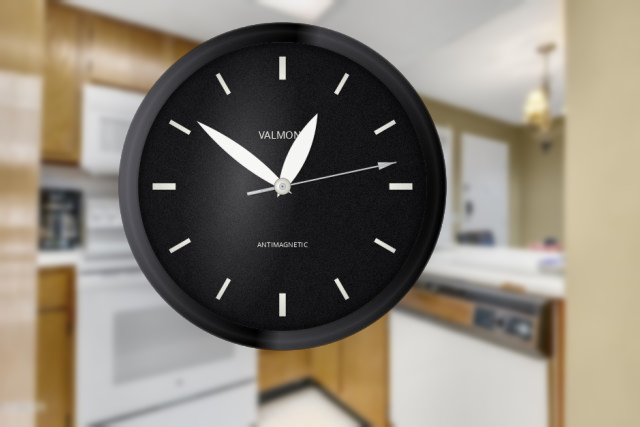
**12:51:13**
